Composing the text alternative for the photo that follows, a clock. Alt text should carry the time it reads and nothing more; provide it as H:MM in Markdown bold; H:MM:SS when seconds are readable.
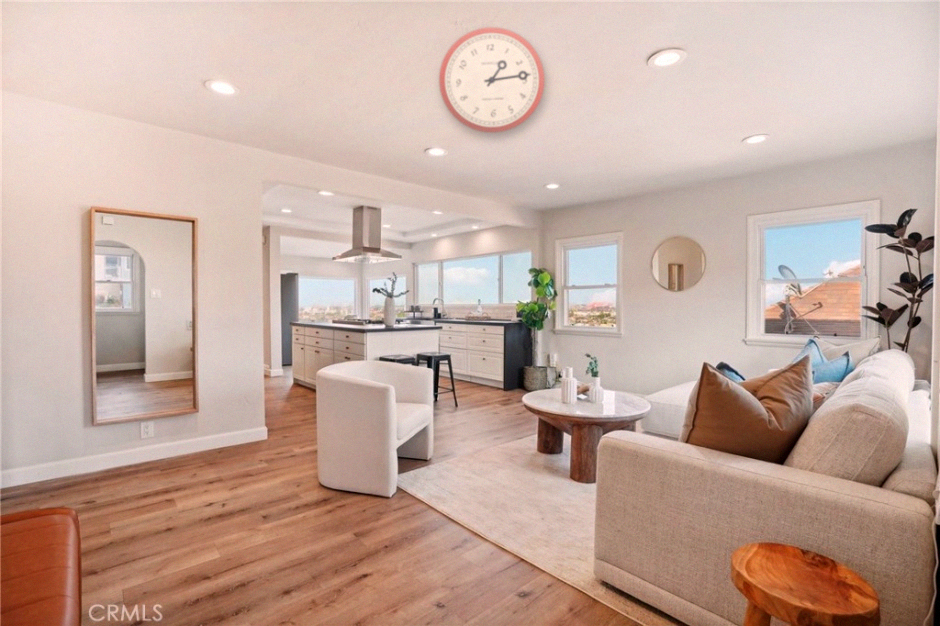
**1:14**
